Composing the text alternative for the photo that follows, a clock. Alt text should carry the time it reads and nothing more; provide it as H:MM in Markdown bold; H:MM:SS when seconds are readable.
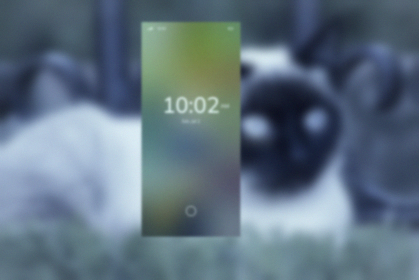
**10:02**
